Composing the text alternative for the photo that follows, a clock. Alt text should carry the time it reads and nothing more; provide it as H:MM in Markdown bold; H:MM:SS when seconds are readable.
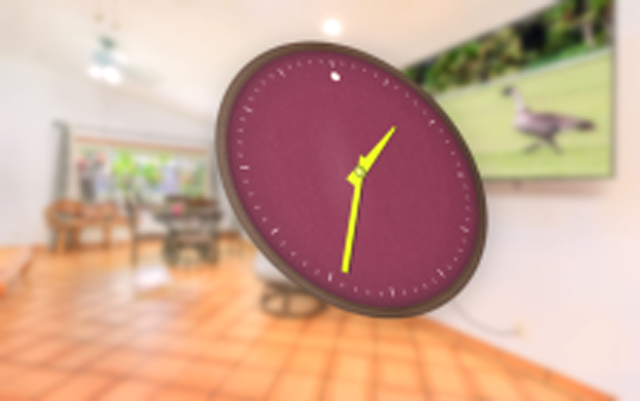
**1:34**
